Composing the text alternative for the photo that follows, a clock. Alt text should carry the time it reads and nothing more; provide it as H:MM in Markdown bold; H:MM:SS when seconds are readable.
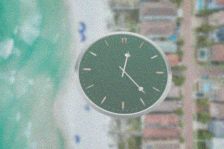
**12:23**
